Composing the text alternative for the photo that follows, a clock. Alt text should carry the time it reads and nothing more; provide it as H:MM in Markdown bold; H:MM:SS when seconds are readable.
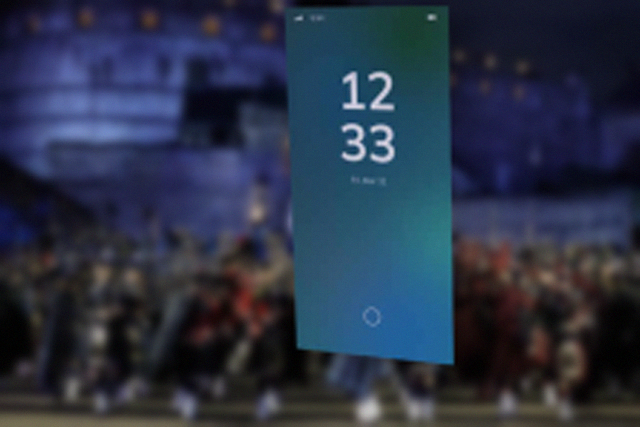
**12:33**
